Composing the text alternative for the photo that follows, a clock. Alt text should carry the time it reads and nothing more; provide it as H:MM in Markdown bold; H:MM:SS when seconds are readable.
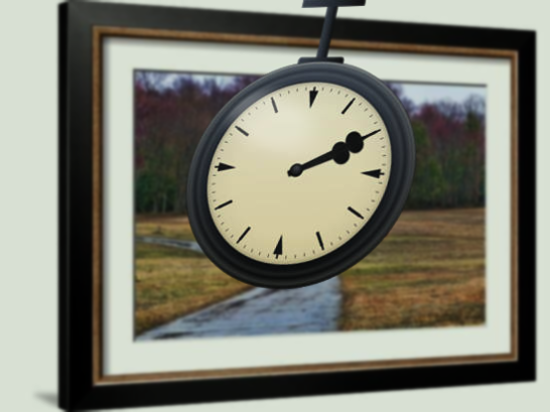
**2:10**
